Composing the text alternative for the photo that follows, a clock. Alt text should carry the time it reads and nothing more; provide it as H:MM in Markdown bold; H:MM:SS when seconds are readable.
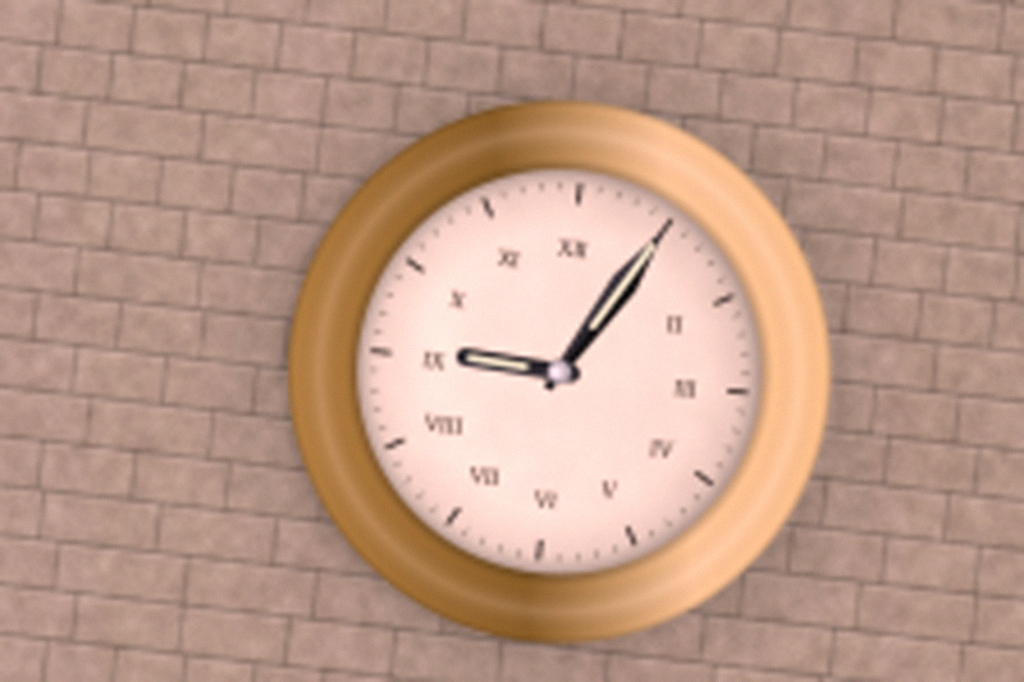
**9:05**
